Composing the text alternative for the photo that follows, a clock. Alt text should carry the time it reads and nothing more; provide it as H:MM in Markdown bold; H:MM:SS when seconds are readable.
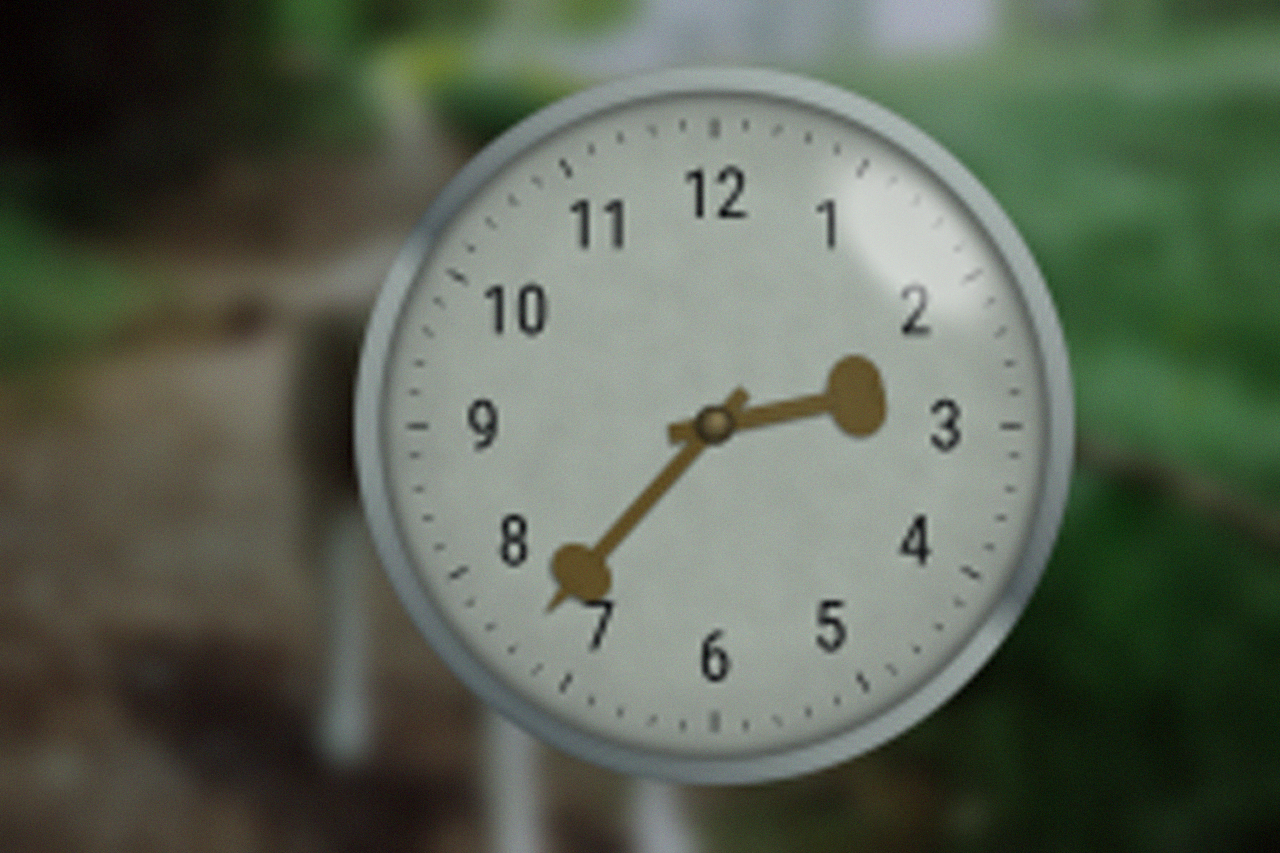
**2:37**
